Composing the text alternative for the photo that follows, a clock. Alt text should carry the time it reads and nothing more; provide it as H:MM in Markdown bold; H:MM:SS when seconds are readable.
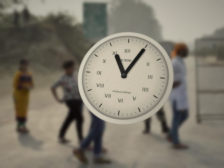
**11:05**
